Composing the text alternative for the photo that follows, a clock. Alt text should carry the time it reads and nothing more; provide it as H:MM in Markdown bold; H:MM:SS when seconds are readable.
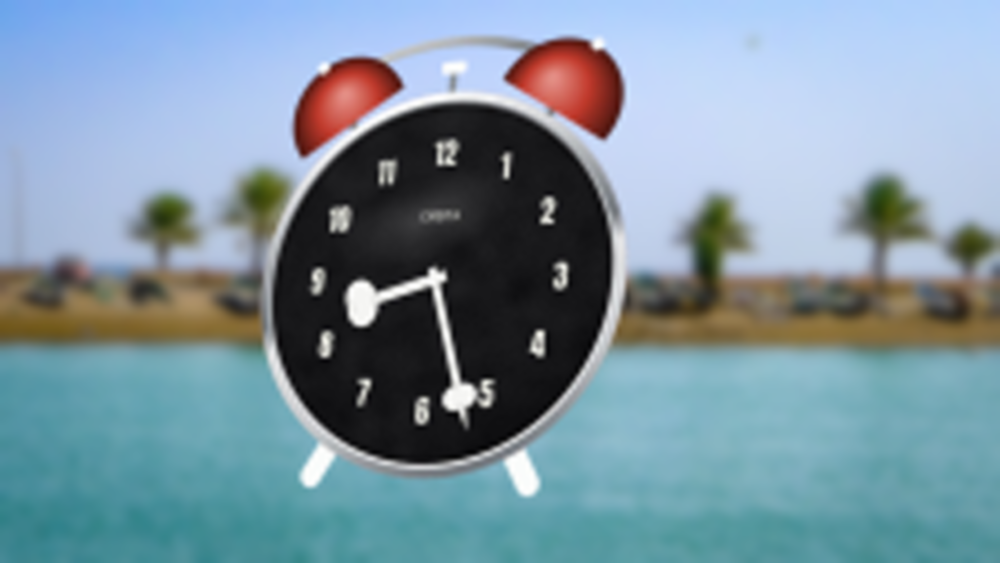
**8:27**
